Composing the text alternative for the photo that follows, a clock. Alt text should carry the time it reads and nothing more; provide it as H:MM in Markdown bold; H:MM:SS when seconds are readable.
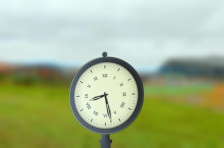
**8:28**
